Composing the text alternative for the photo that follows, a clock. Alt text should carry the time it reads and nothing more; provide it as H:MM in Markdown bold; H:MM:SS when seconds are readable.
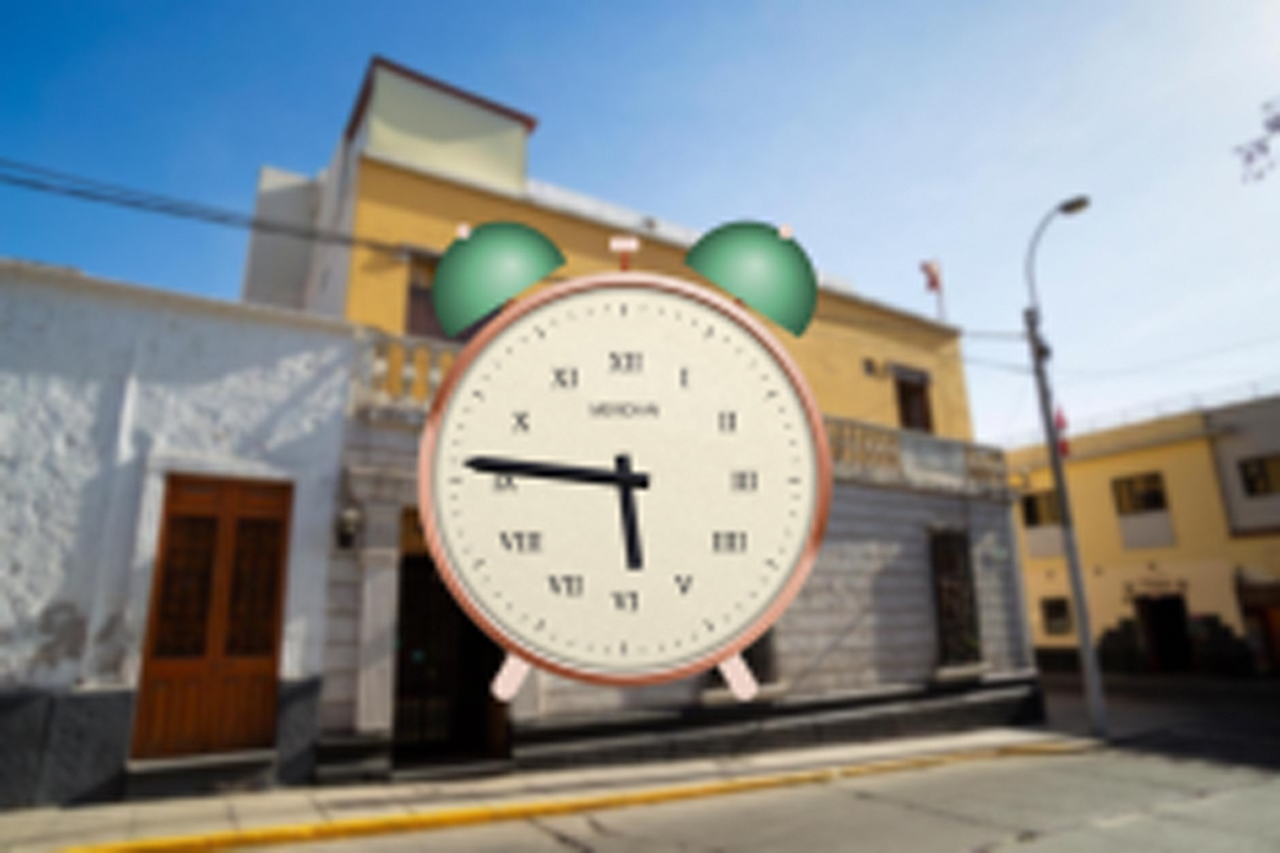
**5:46**
